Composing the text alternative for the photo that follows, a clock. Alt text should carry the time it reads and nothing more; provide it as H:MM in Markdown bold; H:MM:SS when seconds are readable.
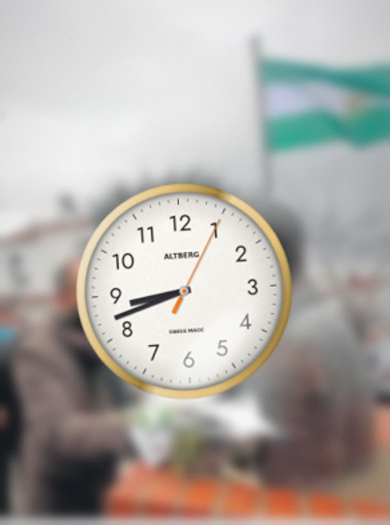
**8:42:05**
